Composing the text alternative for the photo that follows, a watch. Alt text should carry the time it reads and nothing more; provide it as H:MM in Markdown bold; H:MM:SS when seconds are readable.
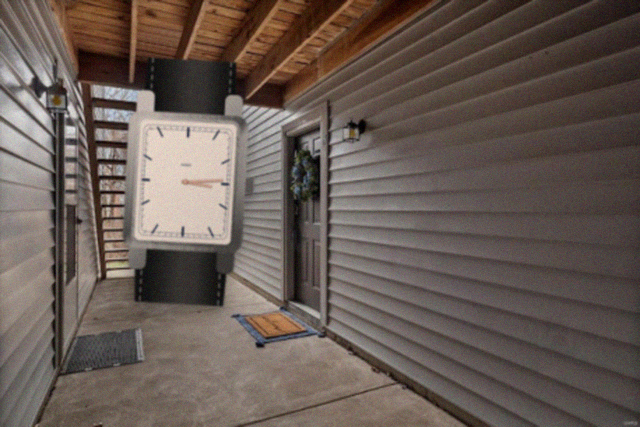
**3:14**
